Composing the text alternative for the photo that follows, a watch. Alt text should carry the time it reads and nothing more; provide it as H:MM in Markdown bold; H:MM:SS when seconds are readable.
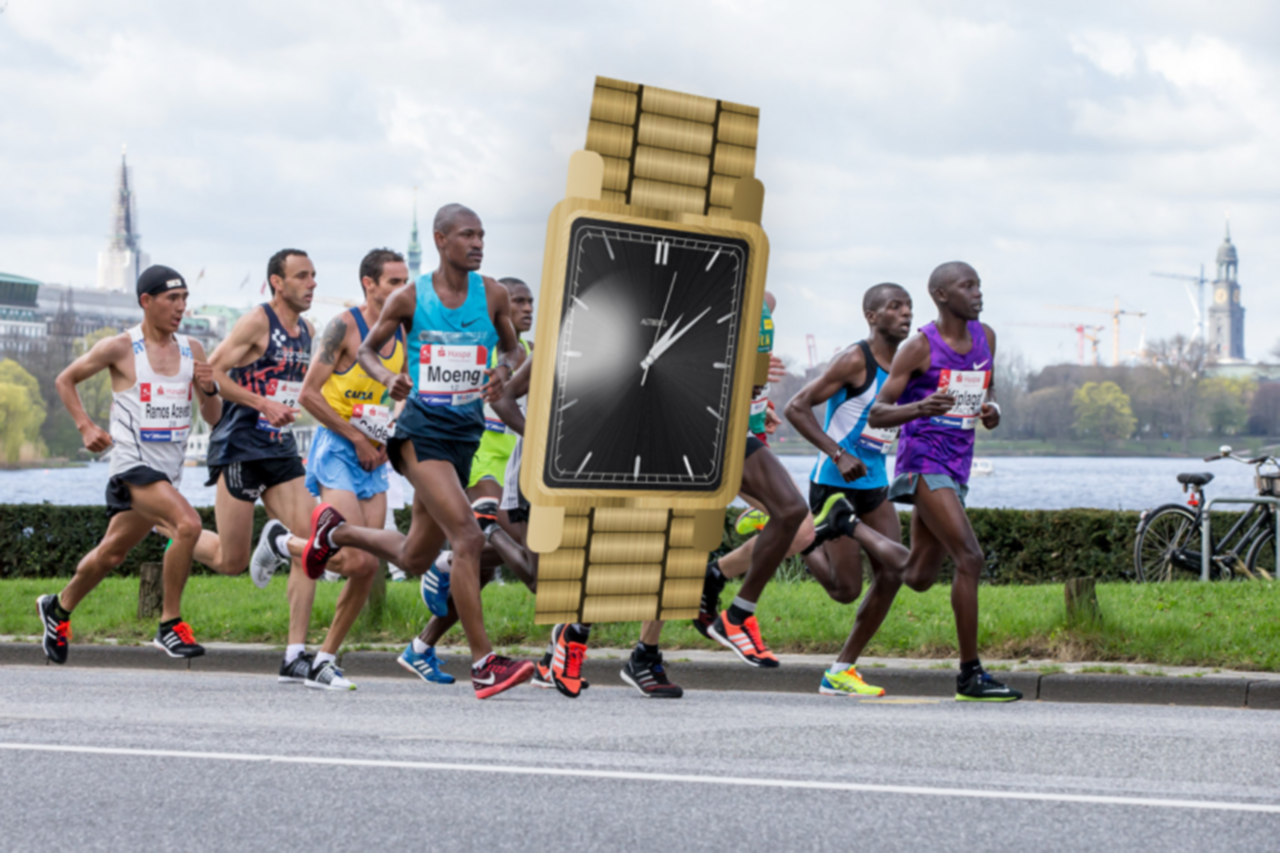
**1:08:02**
